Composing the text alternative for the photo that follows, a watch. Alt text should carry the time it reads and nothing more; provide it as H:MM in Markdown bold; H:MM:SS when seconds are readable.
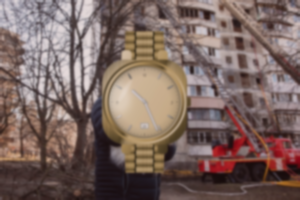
**10:26**
